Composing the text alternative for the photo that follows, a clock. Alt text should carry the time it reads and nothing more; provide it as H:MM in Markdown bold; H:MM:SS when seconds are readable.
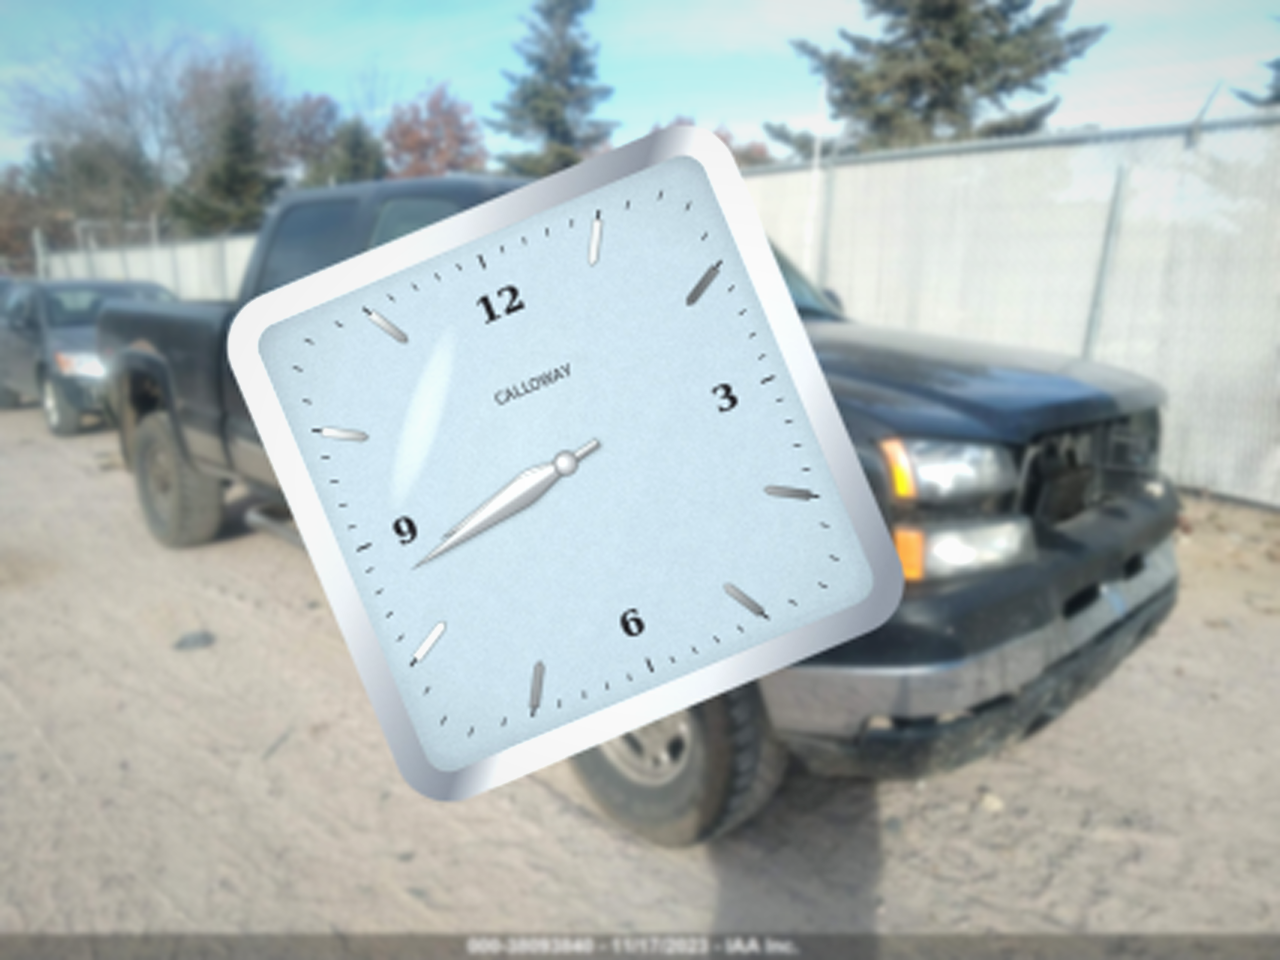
**8:43**
